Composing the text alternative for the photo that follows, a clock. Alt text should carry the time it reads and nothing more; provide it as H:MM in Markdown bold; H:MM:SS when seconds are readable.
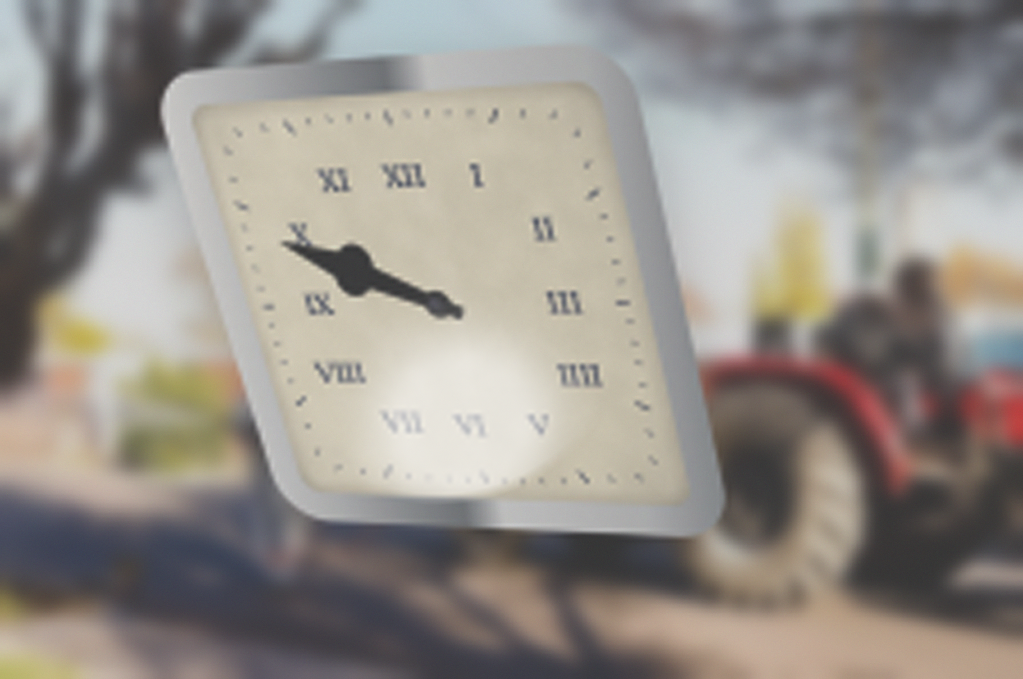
**9:49**
